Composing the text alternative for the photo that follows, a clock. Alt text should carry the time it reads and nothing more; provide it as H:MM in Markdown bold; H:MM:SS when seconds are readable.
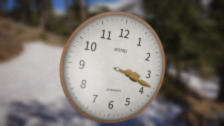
**3:18**
